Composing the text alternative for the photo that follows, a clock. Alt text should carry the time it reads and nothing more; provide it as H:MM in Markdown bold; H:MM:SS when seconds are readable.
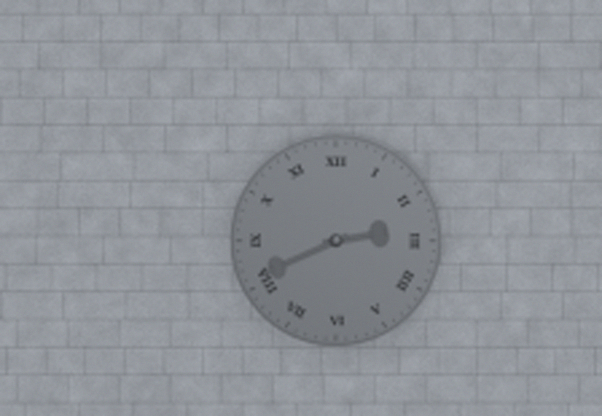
**2:41**
